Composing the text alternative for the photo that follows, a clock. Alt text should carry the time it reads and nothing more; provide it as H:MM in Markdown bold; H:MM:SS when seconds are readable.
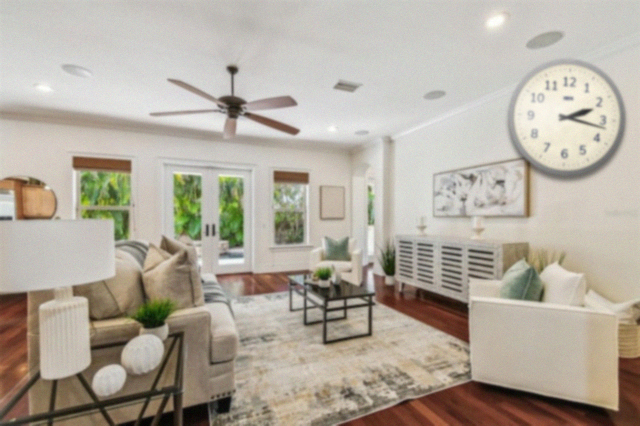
**2:17**
